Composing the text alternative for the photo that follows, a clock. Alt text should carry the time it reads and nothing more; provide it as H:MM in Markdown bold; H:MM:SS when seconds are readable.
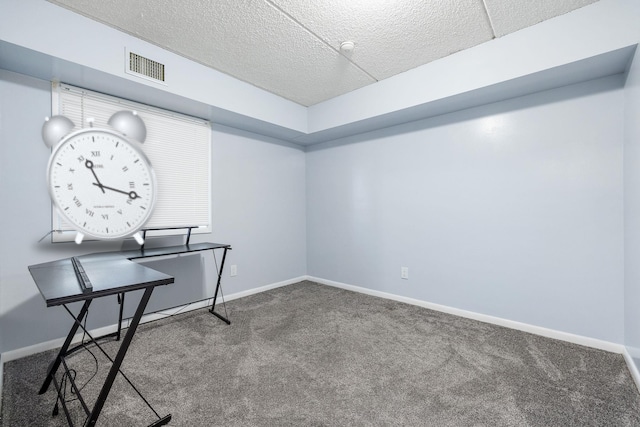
**11:18**
